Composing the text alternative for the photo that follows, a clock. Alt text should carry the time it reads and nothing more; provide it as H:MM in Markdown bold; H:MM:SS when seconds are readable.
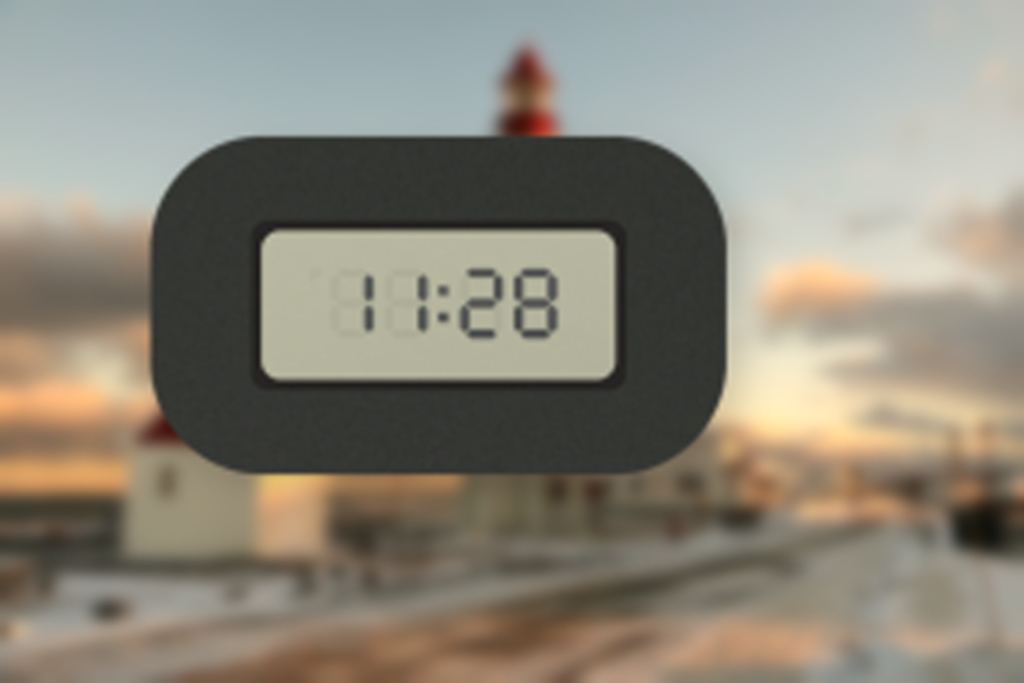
**11:28**
